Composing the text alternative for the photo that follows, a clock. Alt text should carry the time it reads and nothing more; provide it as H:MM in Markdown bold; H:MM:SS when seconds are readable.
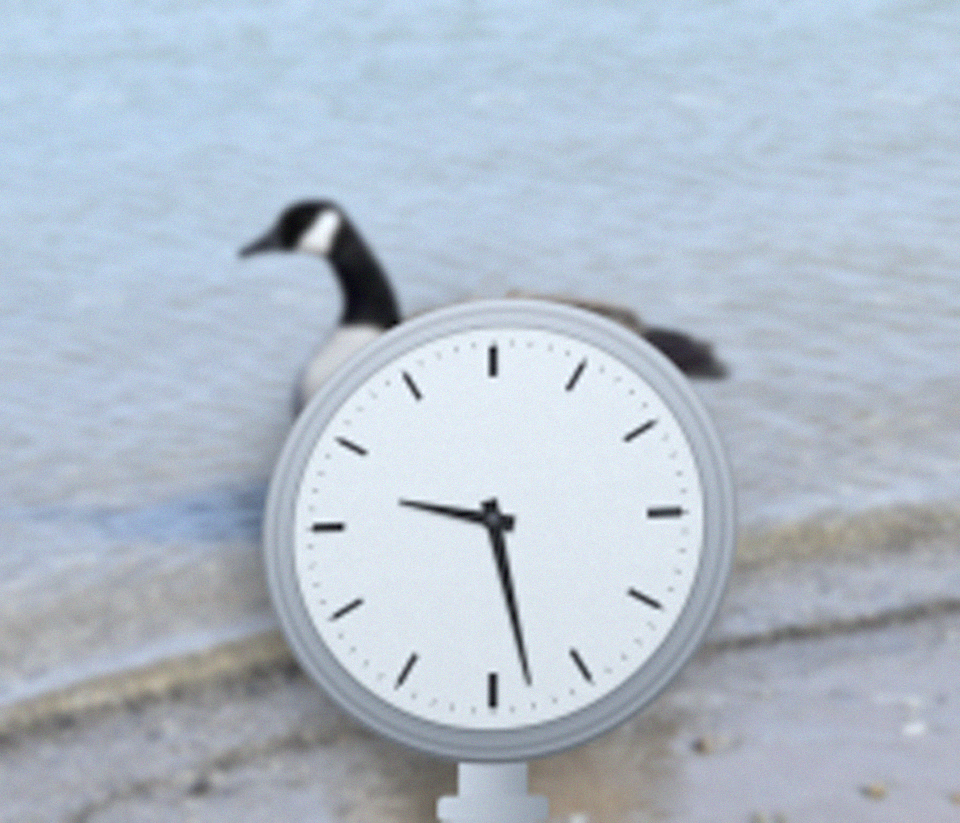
**9:28**
